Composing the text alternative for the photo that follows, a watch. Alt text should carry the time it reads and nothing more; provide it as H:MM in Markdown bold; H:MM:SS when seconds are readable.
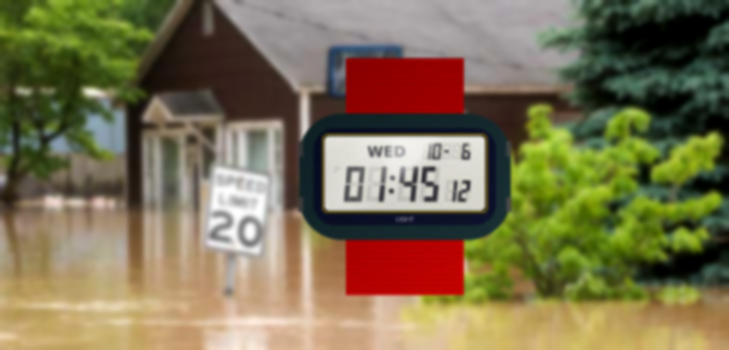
**1:45:12**
